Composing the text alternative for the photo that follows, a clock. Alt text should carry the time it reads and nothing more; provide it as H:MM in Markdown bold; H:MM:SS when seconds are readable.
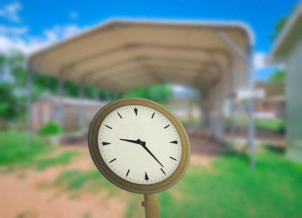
**9:24**
